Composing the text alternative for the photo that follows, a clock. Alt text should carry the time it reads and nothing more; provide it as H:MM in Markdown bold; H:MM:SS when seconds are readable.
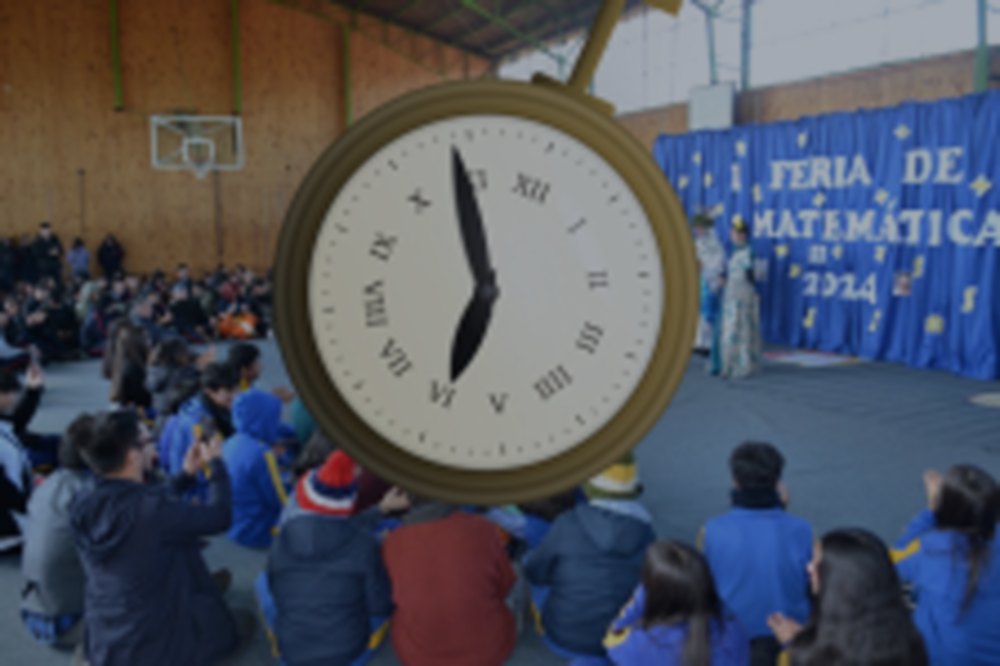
**5:54**
